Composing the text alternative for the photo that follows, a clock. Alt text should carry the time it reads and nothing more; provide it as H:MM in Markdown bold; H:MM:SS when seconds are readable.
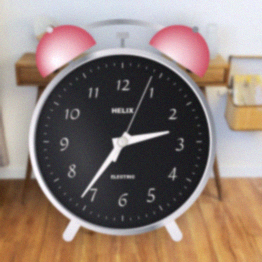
**2:36:04**
